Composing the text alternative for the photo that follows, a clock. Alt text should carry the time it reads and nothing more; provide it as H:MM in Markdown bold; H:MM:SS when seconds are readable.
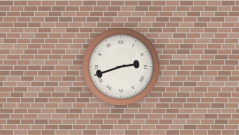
**2:42**
